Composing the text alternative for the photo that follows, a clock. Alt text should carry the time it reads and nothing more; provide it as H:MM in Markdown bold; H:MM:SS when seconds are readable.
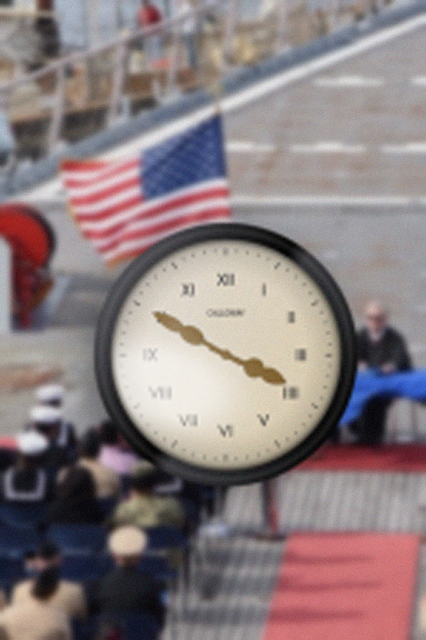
**3:50**
